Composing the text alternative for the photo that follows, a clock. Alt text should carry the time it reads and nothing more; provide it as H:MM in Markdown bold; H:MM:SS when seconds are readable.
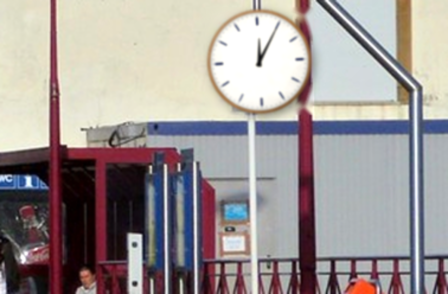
**12:05**
